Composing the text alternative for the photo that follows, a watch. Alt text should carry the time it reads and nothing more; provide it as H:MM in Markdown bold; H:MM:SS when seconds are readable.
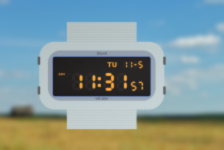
**11:31:57**
